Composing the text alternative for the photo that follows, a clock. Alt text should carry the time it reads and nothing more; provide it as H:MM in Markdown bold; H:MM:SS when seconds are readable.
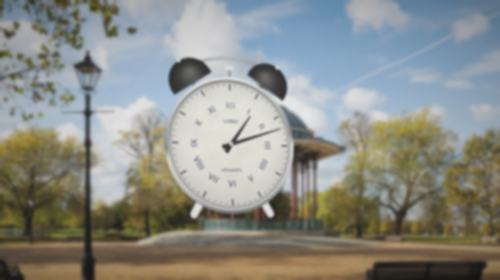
**1:12**
